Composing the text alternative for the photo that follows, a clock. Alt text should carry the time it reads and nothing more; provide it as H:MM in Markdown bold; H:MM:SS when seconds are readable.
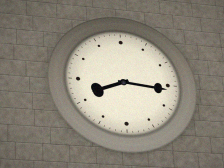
**8:16**
